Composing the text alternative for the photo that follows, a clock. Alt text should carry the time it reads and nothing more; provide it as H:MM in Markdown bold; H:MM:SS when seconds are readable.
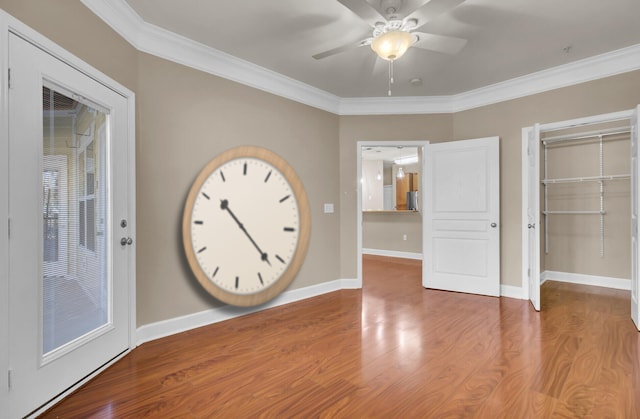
**10:22**
